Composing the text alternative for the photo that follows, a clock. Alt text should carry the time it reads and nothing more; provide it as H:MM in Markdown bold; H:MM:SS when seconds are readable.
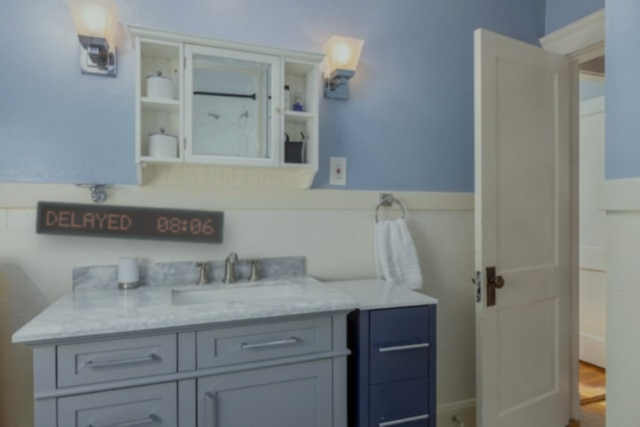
**8:06**
